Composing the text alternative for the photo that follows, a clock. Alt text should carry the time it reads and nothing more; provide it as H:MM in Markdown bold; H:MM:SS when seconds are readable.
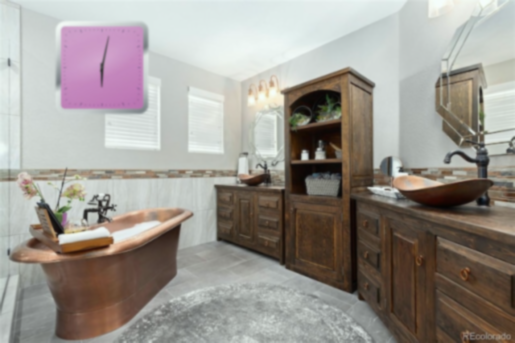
**6:02**
